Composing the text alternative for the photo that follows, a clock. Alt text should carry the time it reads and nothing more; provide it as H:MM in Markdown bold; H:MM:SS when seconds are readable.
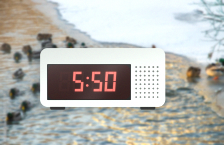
**5:50**
